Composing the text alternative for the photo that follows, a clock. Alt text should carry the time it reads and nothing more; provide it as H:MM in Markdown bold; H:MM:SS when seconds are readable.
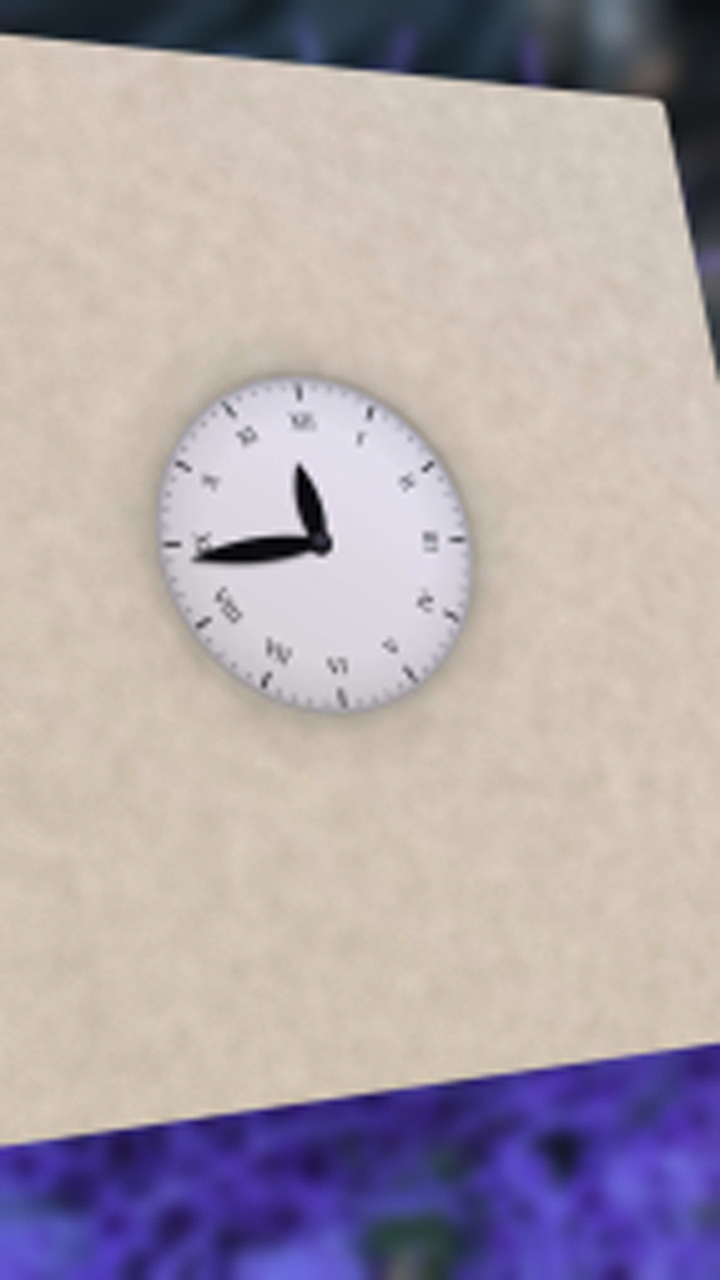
**11:44**
